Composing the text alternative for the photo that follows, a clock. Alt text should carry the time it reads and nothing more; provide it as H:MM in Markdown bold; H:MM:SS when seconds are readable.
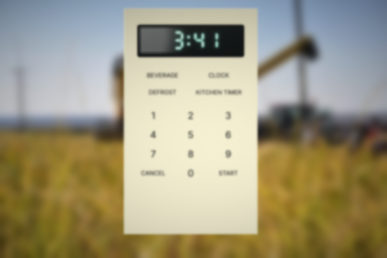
**3:41**
